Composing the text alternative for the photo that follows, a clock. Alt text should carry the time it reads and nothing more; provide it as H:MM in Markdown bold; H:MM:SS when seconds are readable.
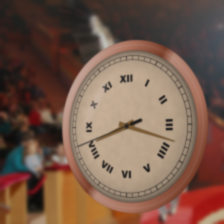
**8:17:42**
